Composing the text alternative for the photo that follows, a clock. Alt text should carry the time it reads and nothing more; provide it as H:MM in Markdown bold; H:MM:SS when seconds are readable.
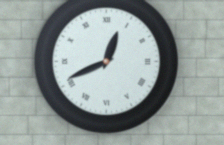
**12:41**
